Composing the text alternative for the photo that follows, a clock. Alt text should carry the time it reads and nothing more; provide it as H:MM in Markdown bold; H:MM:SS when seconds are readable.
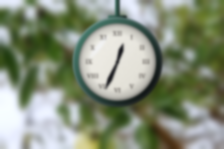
**12:34**
